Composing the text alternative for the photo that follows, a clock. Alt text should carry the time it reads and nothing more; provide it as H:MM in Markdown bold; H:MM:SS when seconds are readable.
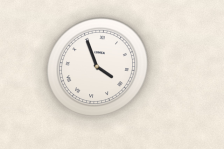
**3:55**
